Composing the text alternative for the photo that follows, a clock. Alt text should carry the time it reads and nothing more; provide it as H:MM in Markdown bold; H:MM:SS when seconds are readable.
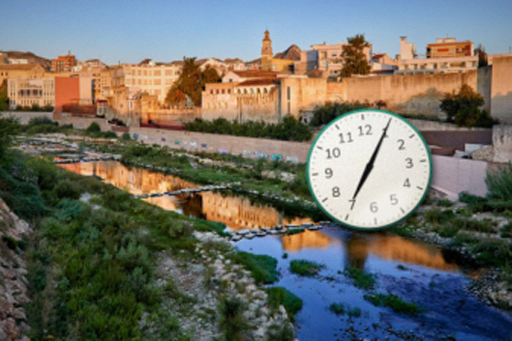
**7:05**
